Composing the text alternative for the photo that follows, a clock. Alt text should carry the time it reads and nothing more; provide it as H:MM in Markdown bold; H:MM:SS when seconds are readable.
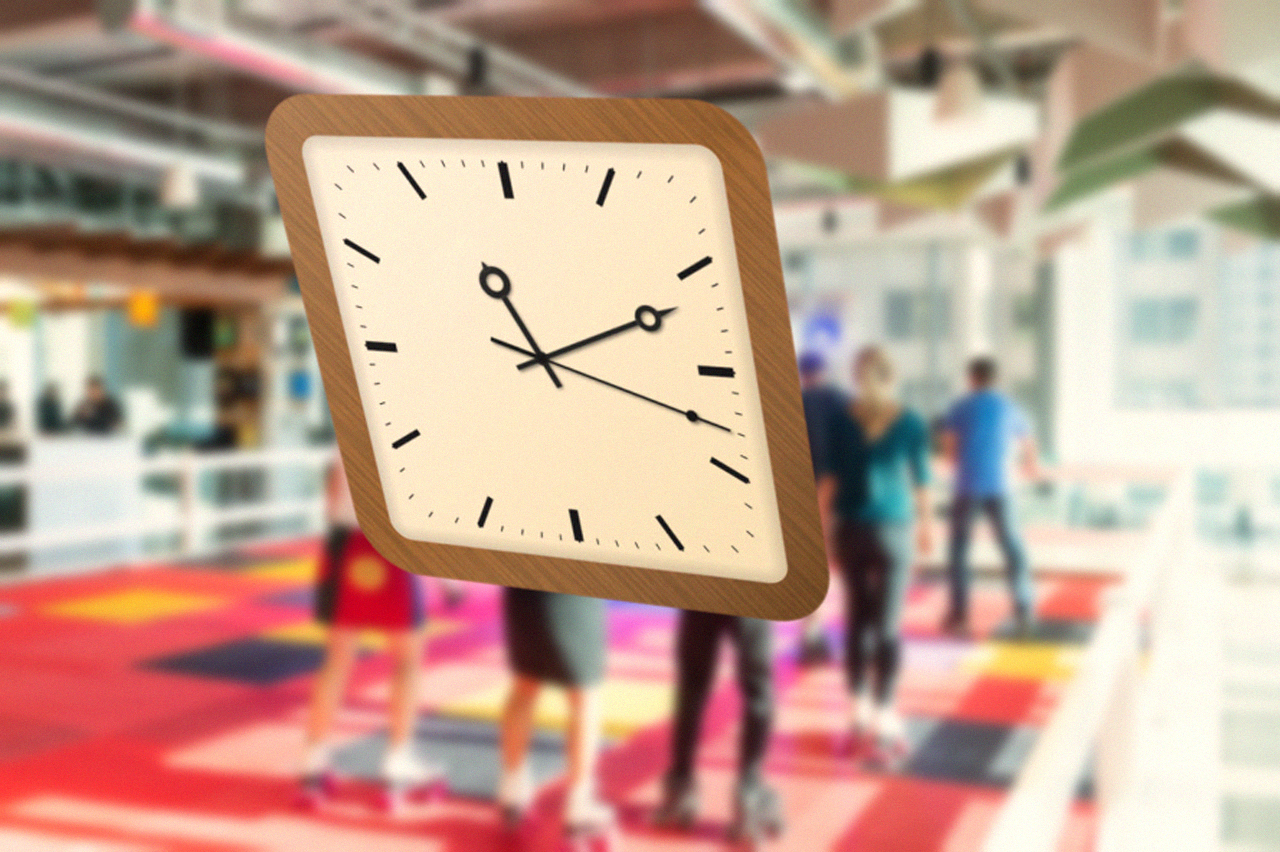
**11:11:18**
